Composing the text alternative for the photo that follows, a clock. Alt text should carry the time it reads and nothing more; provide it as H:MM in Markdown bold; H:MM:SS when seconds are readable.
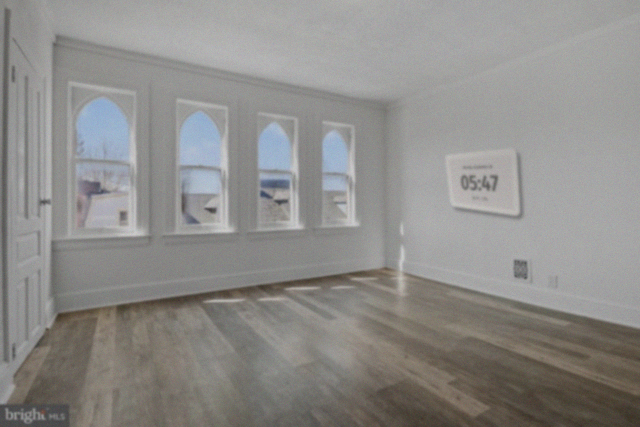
**5:47**
